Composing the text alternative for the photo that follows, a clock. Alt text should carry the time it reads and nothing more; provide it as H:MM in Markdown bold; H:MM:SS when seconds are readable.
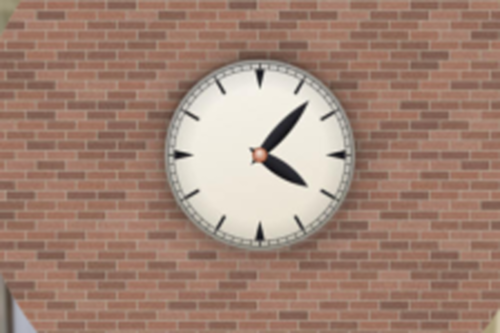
**4:07**
